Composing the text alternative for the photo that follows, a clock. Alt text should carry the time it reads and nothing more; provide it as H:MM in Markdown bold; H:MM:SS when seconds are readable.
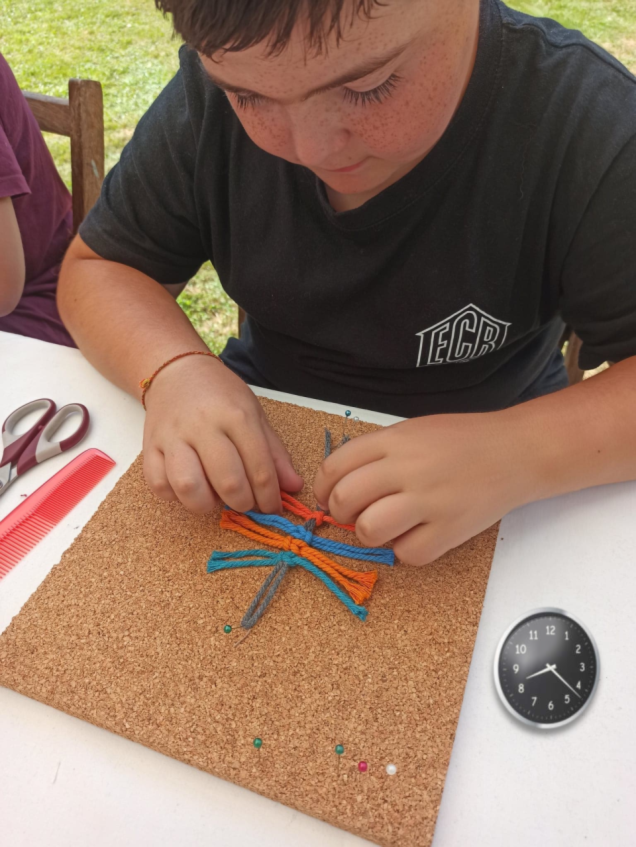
**8:22**
